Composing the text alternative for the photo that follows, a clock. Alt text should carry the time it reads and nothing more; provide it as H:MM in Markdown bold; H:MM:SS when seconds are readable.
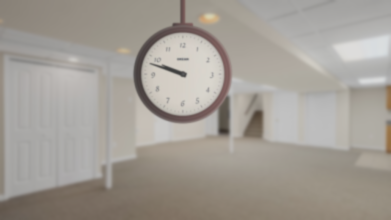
**9:48**
